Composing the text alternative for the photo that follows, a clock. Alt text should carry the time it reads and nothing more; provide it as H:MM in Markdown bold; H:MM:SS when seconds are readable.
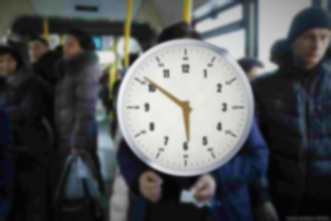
**5:51**
